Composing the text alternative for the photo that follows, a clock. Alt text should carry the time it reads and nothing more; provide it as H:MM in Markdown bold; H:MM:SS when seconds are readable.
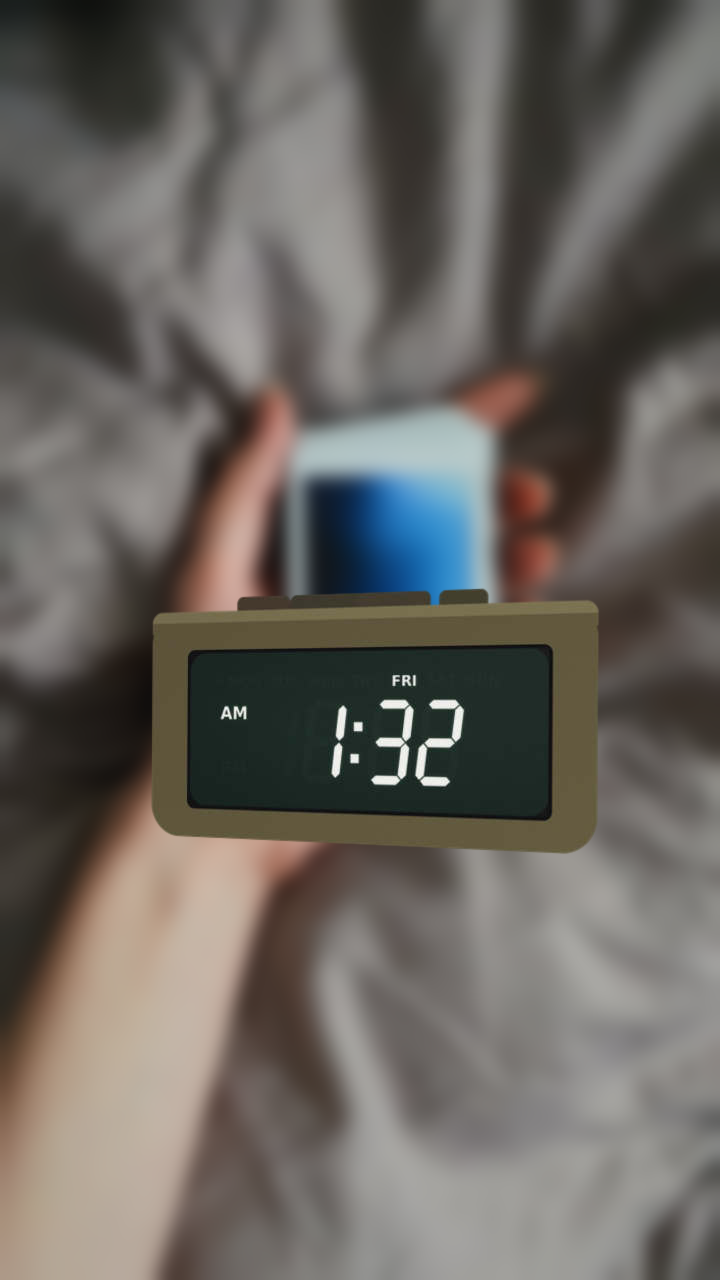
**1:32**
